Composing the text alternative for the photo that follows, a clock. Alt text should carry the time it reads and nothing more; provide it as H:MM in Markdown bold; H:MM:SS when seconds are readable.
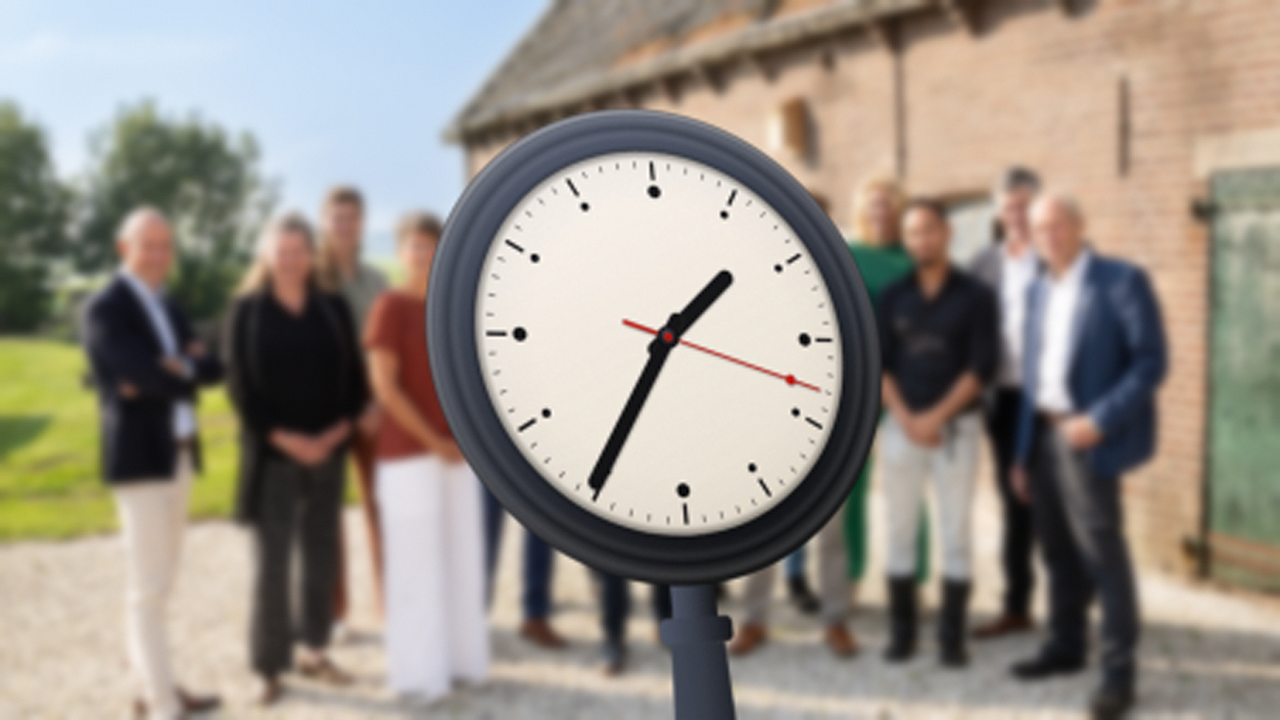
**1:35:18**
